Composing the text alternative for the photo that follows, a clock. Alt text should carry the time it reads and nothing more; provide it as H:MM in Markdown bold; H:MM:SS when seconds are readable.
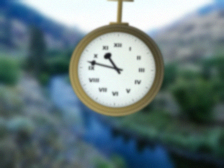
**10:47**
